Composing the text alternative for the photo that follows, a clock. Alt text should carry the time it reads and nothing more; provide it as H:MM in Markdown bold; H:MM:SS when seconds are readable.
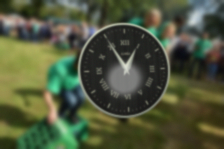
**12:55**
